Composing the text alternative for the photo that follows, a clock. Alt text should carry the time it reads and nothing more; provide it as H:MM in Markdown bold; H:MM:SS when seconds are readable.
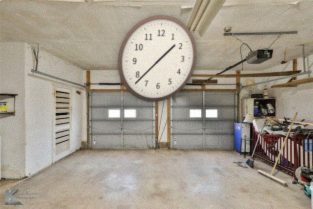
**1:38**
